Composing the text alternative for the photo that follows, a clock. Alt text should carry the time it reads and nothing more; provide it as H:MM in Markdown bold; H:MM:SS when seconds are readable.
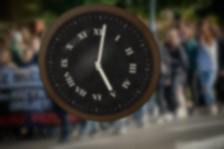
**5:01**
